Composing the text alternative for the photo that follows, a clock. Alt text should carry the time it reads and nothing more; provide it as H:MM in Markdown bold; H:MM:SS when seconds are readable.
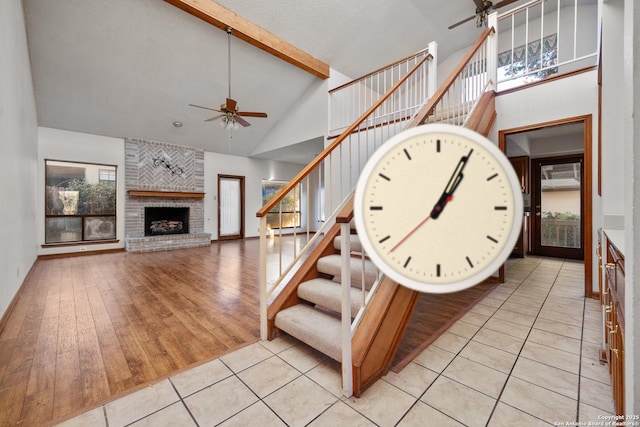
**1:04:38**
